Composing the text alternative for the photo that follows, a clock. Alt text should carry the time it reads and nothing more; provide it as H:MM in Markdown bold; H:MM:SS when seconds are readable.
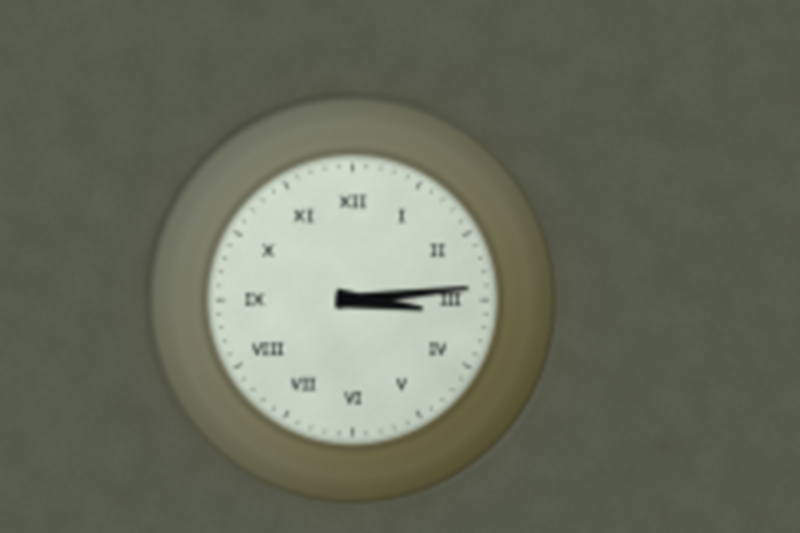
**3:14**
